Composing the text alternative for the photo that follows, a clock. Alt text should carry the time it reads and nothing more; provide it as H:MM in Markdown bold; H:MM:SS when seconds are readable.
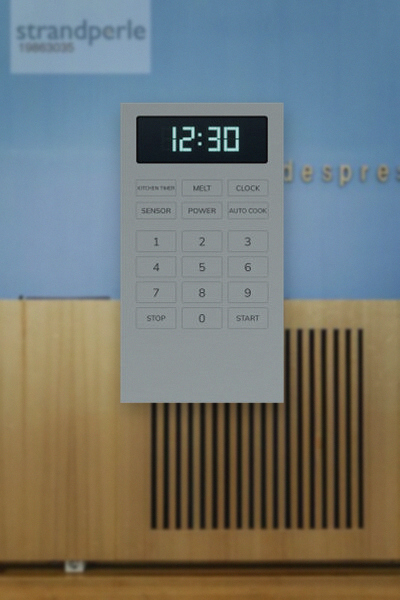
**12:30**
